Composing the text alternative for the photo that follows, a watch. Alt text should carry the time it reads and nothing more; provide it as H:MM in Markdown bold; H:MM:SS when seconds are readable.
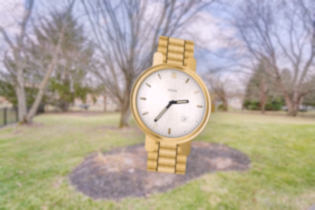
**2:36**
